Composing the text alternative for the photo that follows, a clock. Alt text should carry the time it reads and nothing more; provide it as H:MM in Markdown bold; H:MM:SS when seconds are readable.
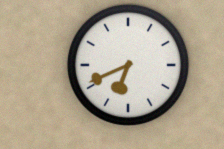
**6:41**
